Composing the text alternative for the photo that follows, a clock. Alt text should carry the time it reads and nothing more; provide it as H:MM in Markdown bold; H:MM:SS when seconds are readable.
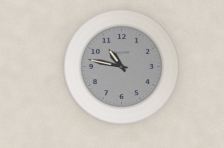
**10:47**
